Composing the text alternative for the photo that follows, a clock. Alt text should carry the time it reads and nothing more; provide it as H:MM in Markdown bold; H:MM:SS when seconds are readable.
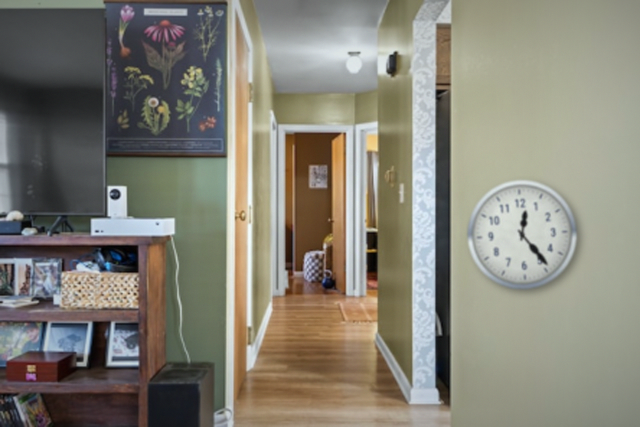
**12:24**
